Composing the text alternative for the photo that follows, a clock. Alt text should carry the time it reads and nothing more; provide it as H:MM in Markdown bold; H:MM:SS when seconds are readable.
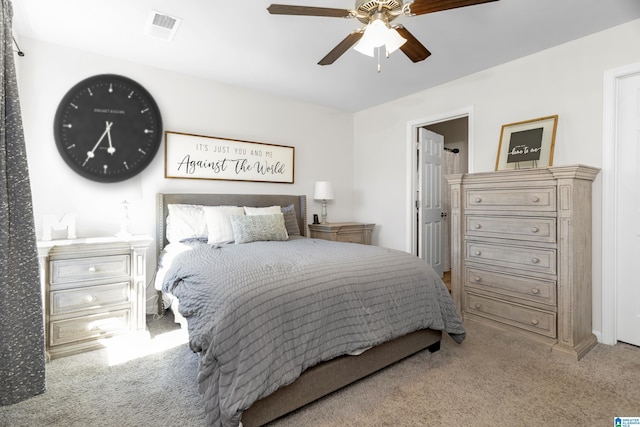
**5:35**
